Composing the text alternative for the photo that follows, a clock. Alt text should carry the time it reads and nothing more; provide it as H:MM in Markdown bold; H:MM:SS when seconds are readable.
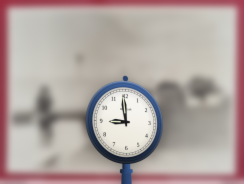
**8:59**
